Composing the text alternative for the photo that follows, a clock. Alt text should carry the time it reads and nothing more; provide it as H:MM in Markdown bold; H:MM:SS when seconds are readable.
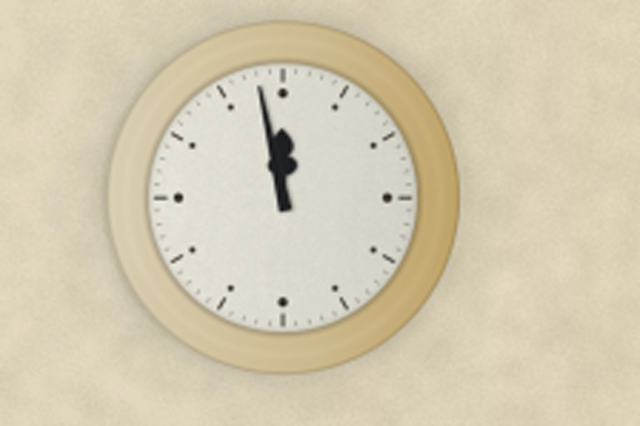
**11:58**
